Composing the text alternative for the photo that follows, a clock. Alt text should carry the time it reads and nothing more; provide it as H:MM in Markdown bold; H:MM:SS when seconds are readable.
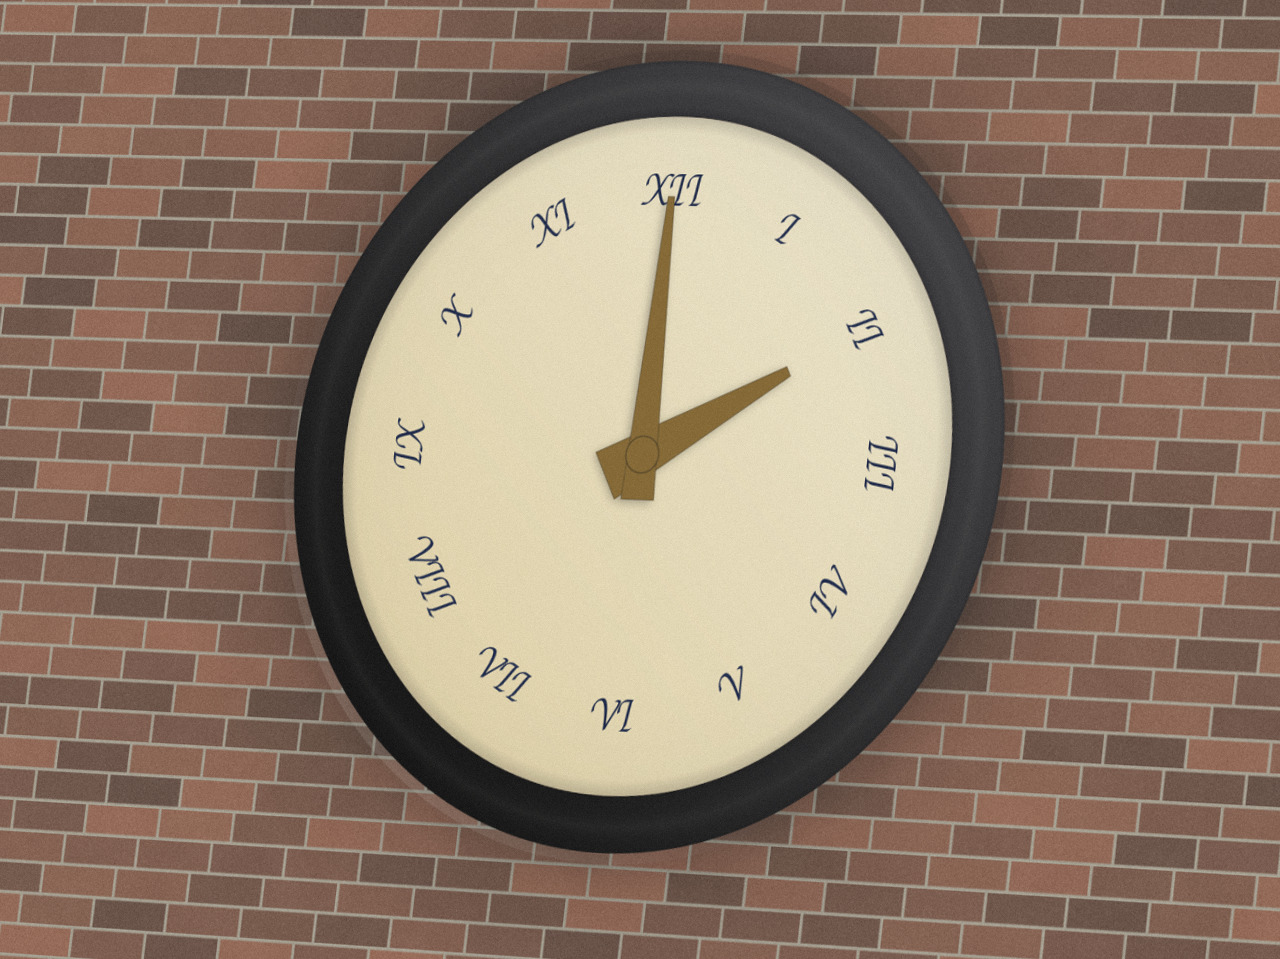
**2:00**
